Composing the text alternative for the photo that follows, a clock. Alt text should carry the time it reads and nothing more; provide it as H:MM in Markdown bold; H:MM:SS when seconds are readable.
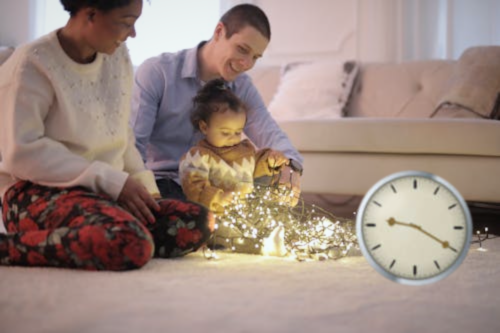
**9:20**
